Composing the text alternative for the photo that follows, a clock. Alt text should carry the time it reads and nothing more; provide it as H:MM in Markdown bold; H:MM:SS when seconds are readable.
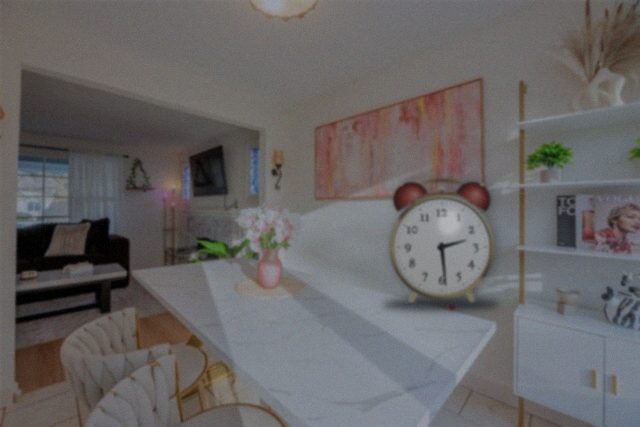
**2:29**
